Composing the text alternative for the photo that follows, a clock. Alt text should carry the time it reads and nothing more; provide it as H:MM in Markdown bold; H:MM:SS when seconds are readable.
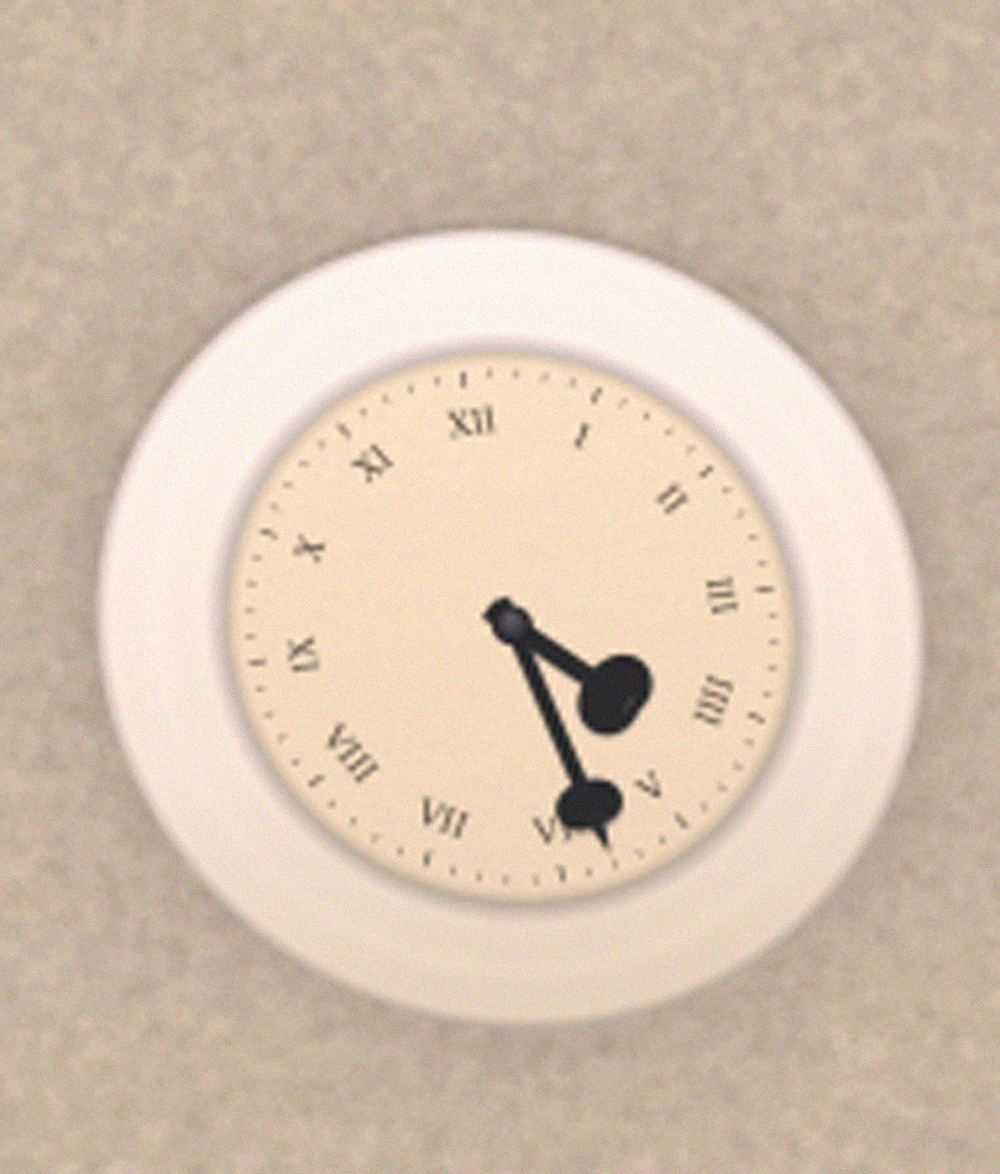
**4:28**
